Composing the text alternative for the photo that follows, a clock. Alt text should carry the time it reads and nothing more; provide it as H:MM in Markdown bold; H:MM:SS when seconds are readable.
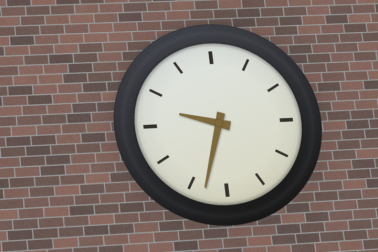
**9:33**
